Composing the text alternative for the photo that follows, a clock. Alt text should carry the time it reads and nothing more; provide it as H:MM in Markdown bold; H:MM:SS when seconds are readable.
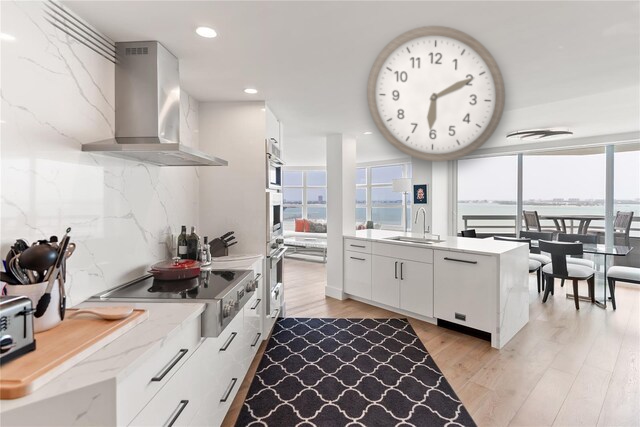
**6:10**
